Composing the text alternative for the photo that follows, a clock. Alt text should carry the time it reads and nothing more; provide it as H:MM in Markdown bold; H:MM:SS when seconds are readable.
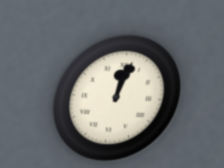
**12:02**
